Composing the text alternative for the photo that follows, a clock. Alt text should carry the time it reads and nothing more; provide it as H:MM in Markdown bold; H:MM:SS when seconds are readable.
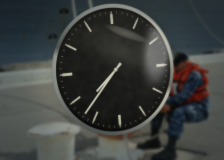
**7:37**
